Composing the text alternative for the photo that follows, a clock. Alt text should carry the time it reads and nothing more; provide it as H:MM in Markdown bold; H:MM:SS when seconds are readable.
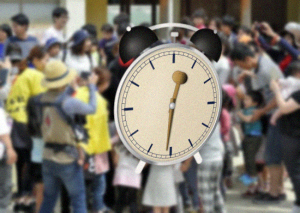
**12:31**
